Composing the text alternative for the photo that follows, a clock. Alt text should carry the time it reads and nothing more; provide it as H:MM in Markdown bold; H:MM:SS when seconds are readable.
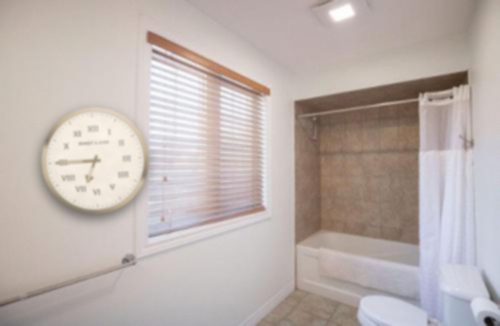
**6:45**
